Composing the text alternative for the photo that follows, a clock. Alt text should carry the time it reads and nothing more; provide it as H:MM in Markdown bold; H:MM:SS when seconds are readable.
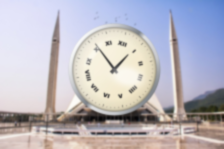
**12:51**
